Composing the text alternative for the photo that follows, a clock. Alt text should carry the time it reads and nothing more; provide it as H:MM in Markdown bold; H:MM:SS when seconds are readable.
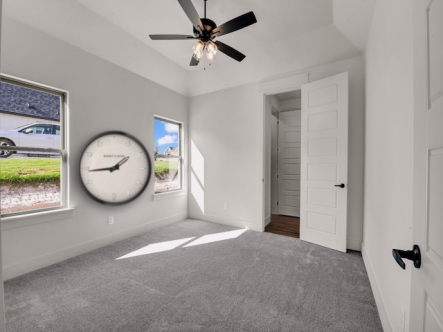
**1:44**
